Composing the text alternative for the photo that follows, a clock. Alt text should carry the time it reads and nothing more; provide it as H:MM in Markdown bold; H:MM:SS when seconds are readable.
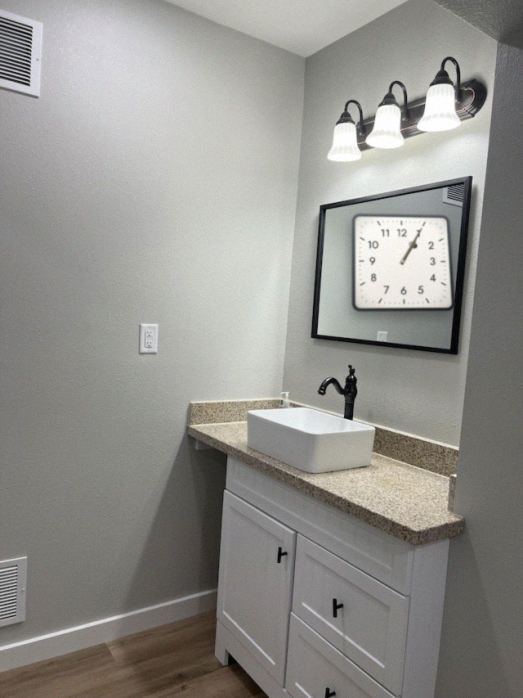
**1:05**
